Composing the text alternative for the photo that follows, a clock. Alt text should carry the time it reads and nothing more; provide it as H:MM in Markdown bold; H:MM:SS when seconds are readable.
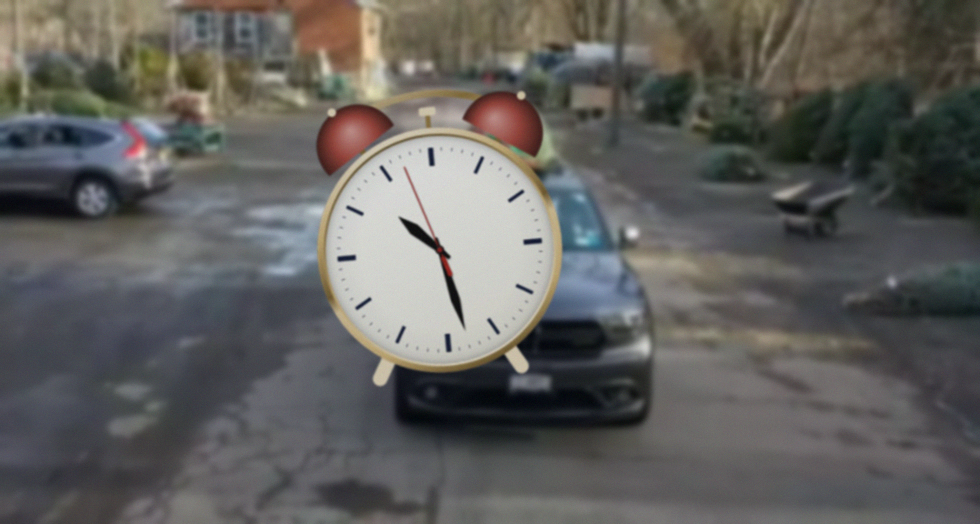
**10:27:57**
